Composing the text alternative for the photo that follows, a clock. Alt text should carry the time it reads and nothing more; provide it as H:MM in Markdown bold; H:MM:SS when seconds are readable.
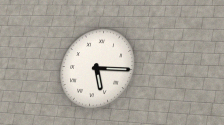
**5:15**
